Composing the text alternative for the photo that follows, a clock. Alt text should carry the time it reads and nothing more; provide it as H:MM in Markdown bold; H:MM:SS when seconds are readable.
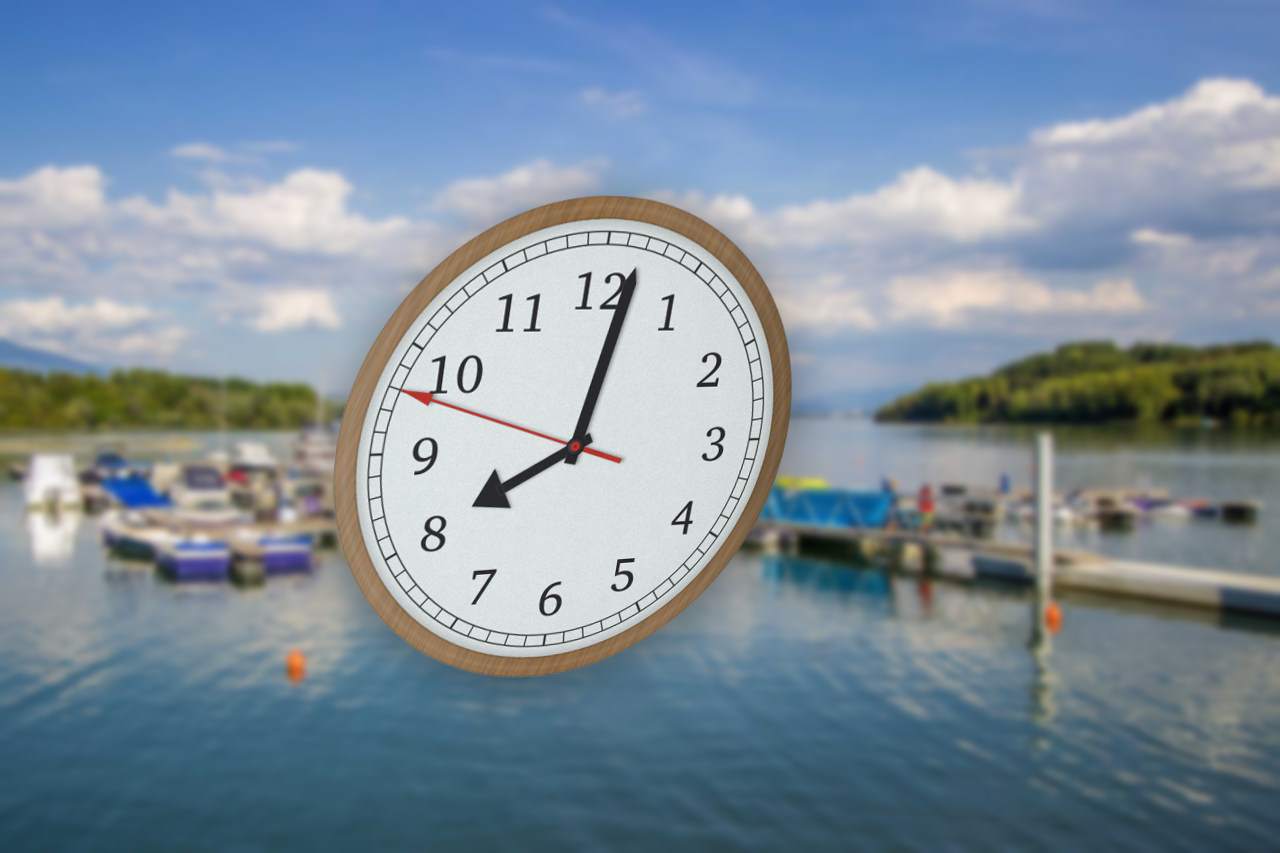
**8:01:48**
